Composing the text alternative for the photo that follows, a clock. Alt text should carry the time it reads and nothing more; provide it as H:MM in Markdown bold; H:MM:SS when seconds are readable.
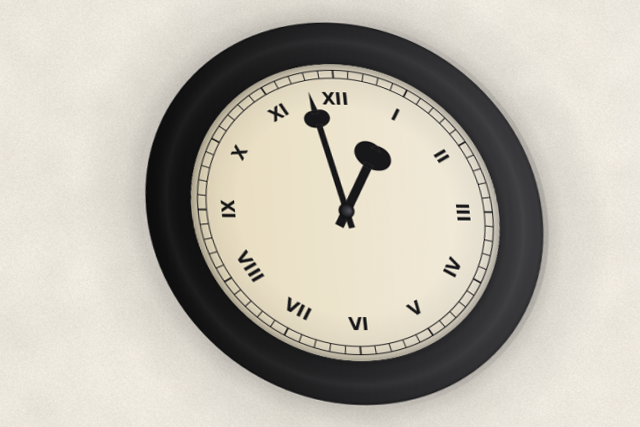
**12:58**
